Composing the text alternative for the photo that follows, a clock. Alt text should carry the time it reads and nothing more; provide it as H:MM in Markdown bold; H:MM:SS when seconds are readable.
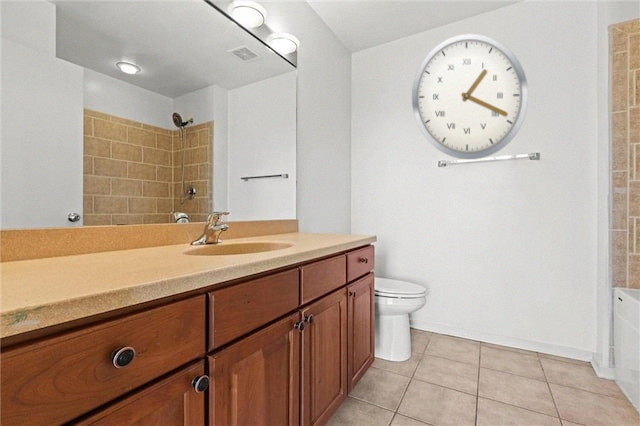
**1:19**
